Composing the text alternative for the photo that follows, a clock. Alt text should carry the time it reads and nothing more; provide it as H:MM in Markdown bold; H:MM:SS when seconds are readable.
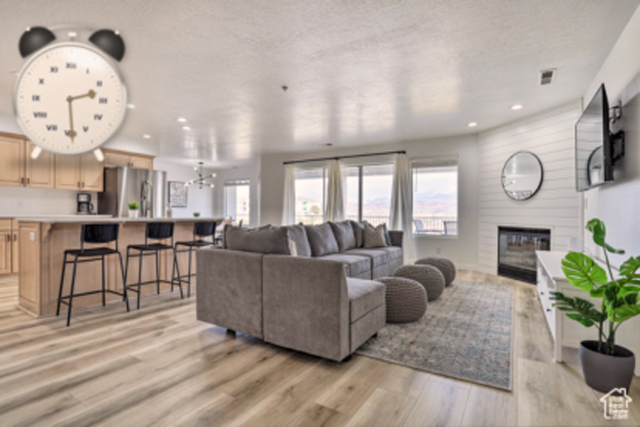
**2:29**
